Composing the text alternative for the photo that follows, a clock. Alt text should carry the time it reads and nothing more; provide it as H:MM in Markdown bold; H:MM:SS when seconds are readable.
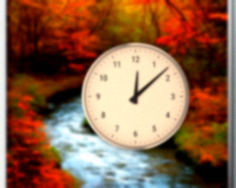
**12:08**
